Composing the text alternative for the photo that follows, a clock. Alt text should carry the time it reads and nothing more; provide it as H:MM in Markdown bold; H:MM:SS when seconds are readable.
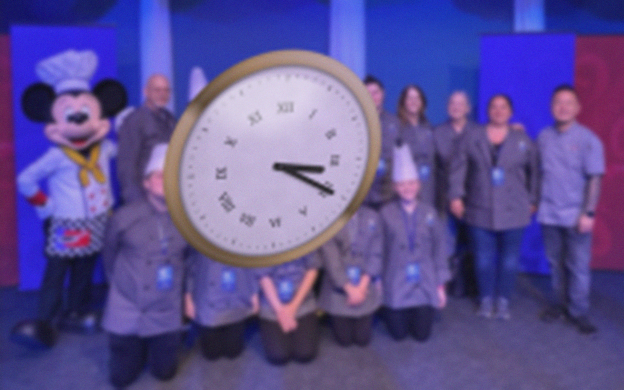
**3:20**
